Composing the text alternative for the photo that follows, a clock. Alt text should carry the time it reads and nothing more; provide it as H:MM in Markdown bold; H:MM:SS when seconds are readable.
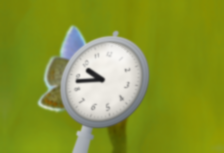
**9:43**
